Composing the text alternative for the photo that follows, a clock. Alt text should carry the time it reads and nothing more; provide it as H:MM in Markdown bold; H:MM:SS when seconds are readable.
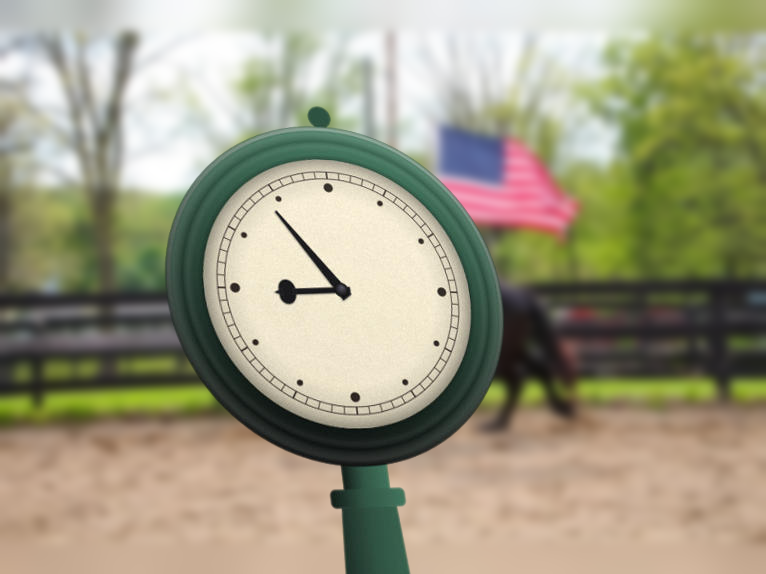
**8:54**
